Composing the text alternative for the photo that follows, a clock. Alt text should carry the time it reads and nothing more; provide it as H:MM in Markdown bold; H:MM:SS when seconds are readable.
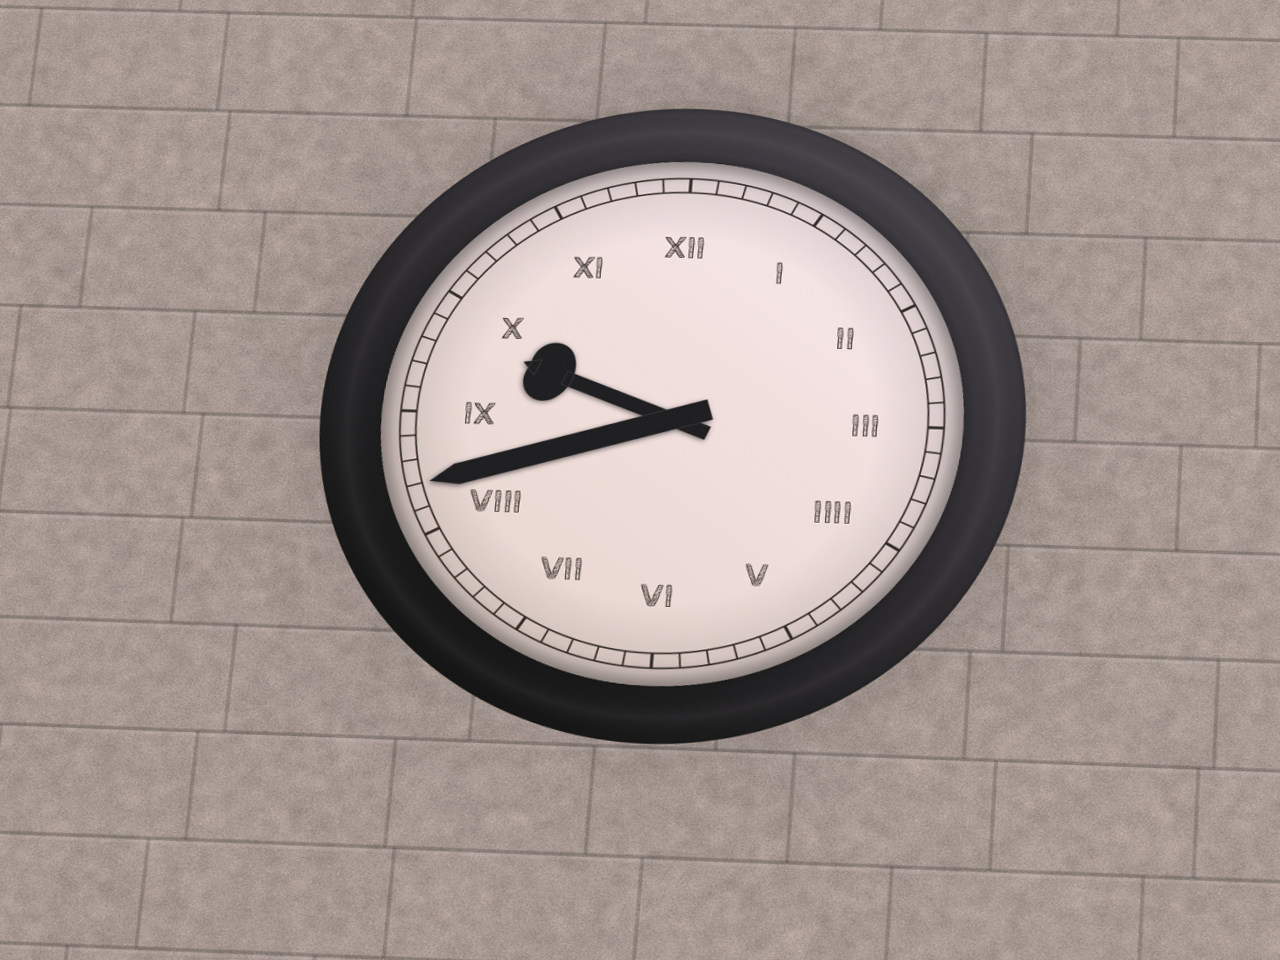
**9:42**
